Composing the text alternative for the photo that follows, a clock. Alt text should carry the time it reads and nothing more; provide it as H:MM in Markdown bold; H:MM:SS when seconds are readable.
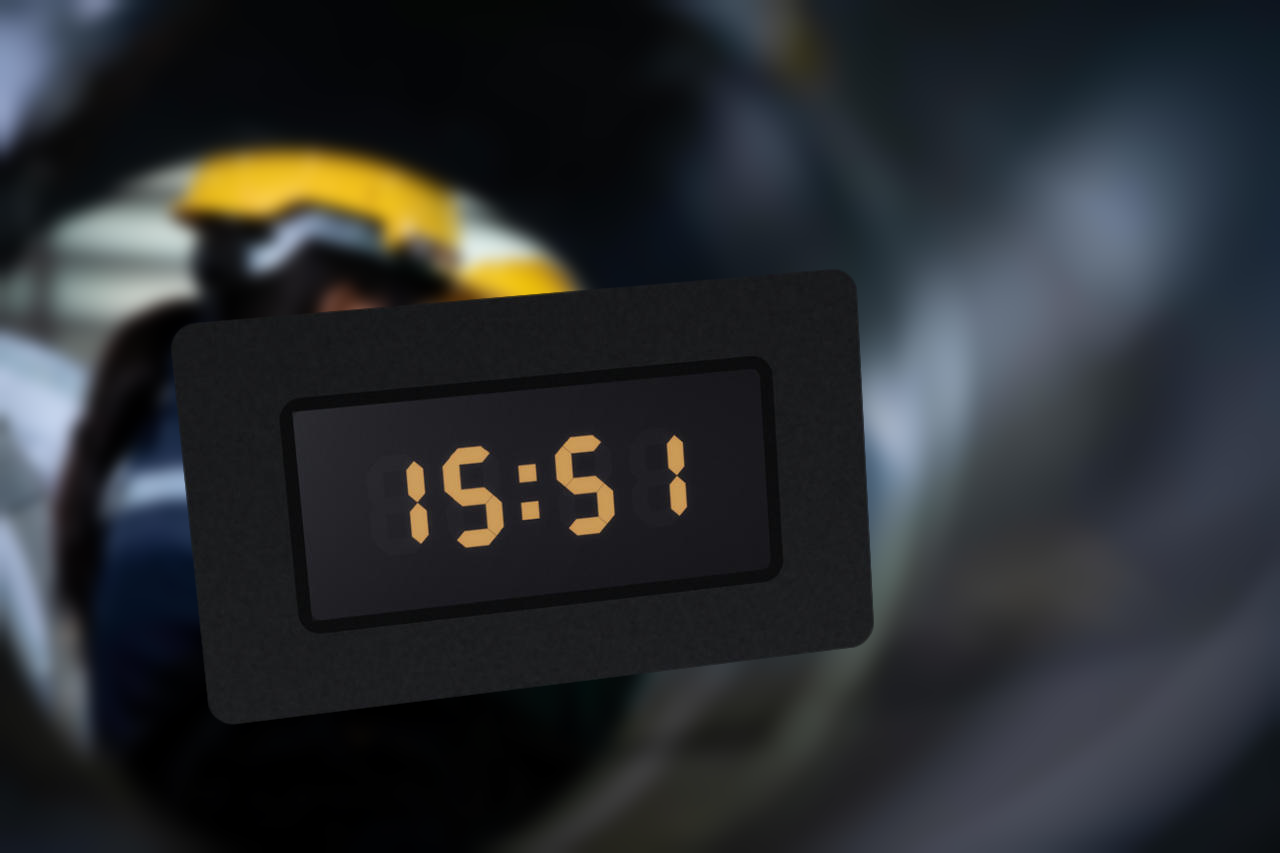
**15:51**
